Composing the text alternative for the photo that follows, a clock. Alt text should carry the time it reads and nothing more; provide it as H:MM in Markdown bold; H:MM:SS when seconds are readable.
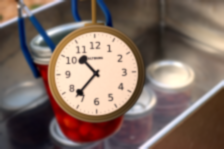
**10:37**
